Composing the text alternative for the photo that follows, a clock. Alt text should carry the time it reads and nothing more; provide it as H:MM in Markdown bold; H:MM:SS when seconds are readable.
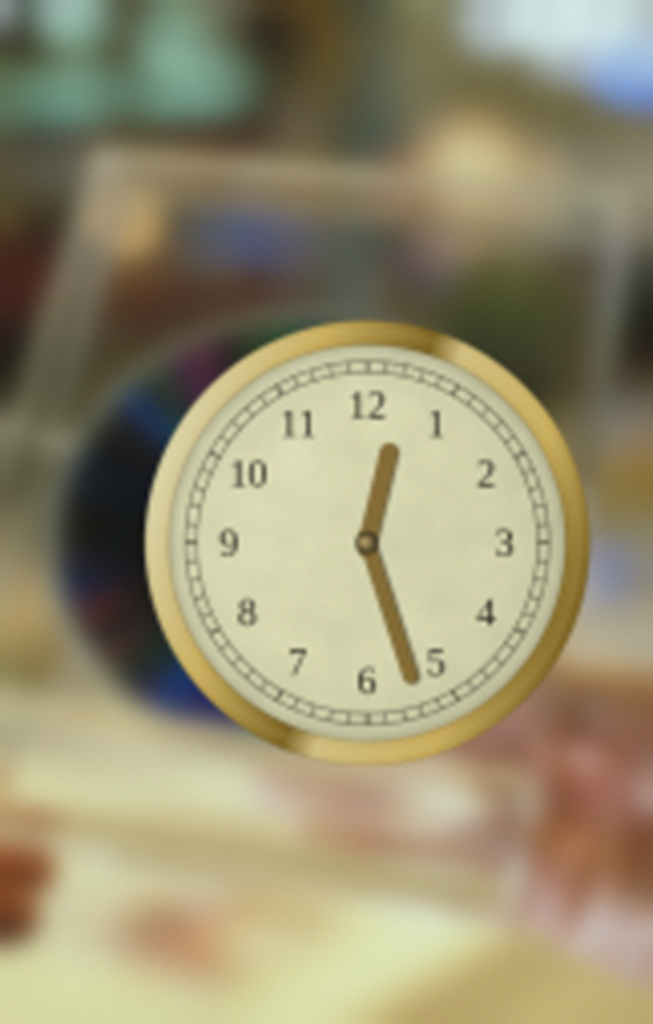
**12:27**
